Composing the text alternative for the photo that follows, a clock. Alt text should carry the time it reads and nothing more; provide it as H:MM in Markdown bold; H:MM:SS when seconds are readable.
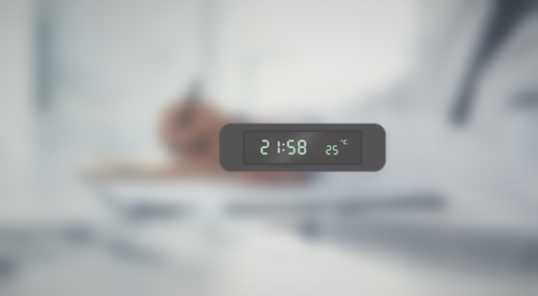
**21:58**
